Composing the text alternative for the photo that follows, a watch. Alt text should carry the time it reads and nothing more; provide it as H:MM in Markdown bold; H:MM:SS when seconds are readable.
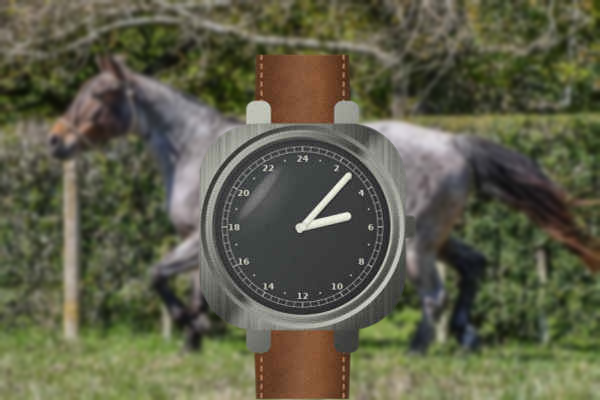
**5:07**
